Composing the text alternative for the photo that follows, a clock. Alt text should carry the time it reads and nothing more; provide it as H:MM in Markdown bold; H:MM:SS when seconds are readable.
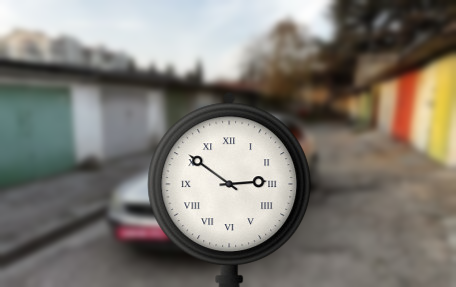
**2:51**
